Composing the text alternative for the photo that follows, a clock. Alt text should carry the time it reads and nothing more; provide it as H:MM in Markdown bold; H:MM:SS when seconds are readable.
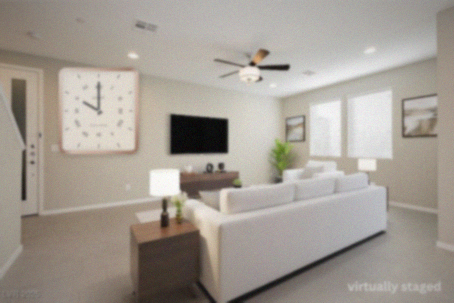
**10:00**
